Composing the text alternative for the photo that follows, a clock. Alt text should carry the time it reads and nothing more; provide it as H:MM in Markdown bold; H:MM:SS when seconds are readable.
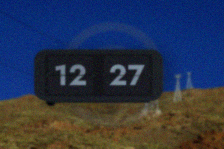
**12:27**
